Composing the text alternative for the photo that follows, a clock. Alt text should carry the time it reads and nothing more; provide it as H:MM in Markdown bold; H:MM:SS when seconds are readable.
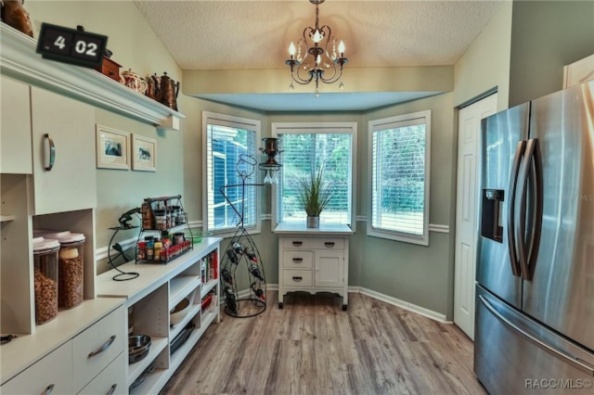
**4:02**
